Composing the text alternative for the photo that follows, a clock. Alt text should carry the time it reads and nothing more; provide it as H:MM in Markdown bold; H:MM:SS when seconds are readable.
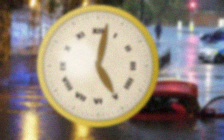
**5:02**
